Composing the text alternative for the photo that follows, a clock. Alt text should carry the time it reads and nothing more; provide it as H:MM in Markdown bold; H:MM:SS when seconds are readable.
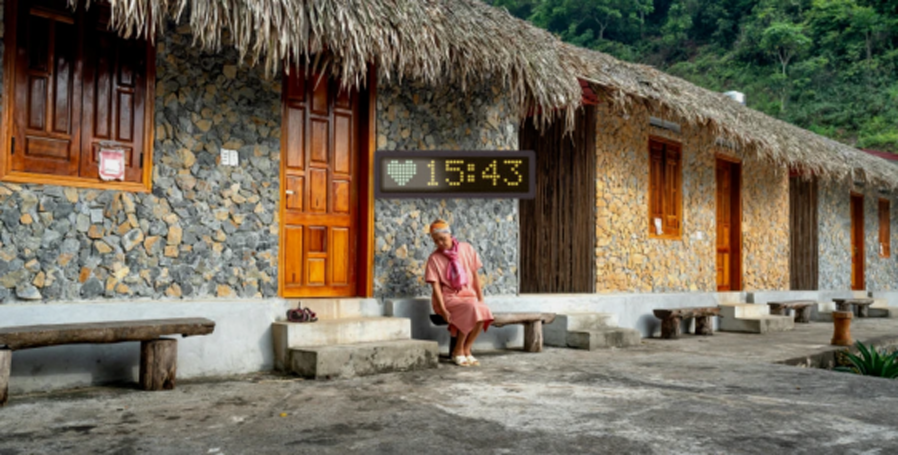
**15:43**
